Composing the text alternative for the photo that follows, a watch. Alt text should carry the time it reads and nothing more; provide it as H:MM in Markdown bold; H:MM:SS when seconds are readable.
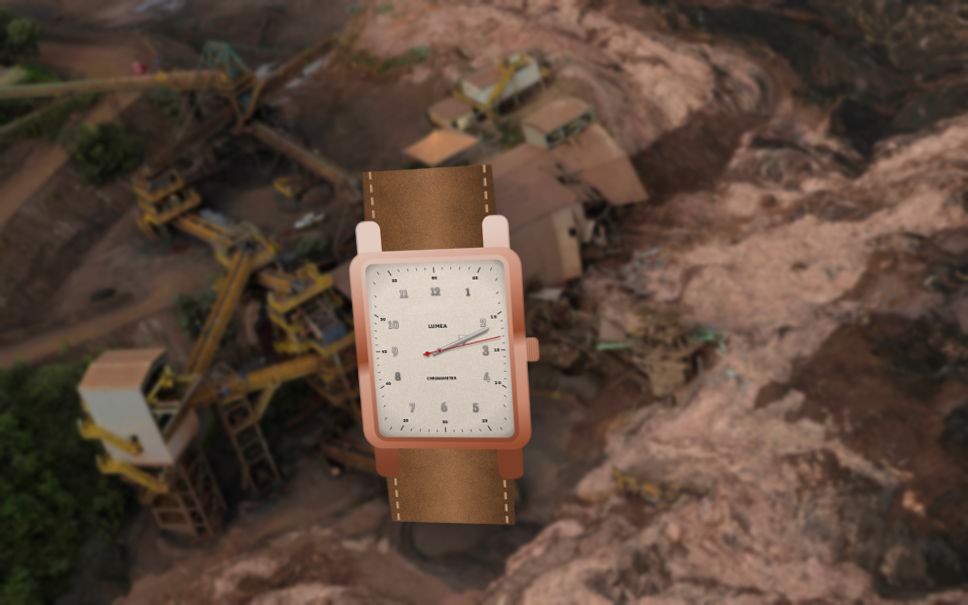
**2:11:13**
